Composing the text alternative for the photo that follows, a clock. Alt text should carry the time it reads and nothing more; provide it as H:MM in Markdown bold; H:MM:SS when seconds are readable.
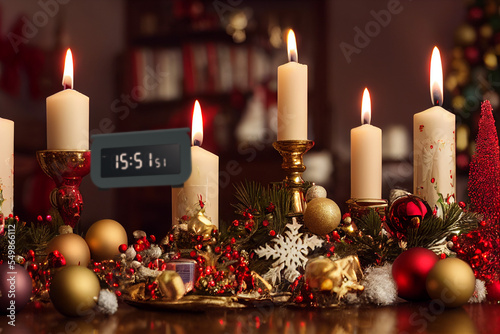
**15:51**
